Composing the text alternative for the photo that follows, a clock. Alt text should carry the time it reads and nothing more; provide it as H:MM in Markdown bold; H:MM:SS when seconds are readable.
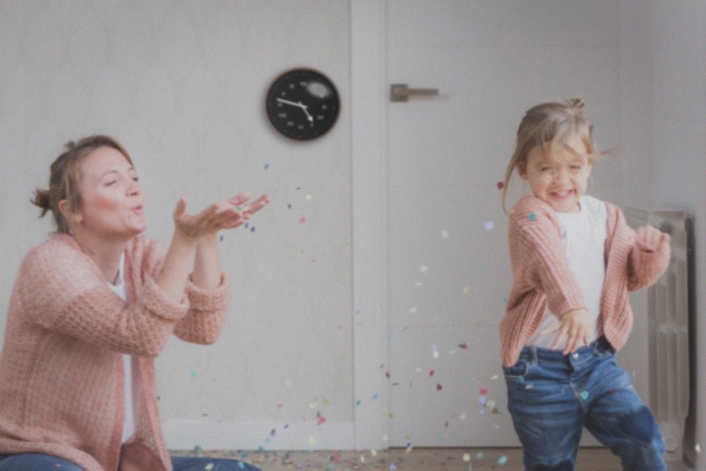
**4:47**
